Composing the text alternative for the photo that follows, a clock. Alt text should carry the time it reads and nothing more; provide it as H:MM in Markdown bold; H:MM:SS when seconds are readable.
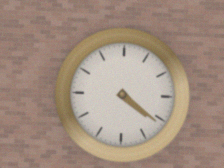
**4:21**
